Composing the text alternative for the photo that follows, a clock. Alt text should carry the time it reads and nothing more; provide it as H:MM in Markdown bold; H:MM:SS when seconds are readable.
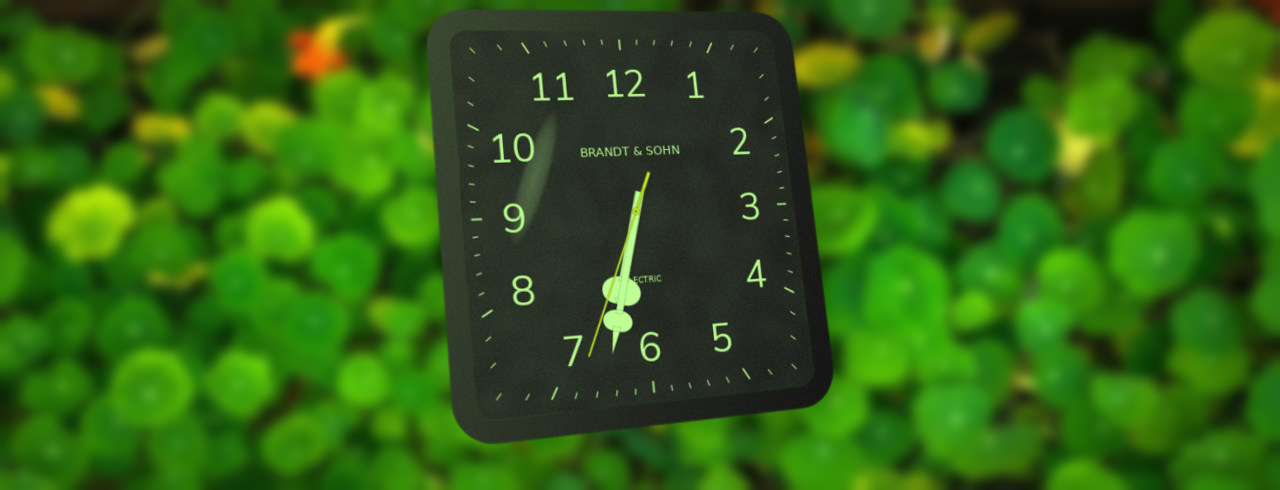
**6:32:34**
